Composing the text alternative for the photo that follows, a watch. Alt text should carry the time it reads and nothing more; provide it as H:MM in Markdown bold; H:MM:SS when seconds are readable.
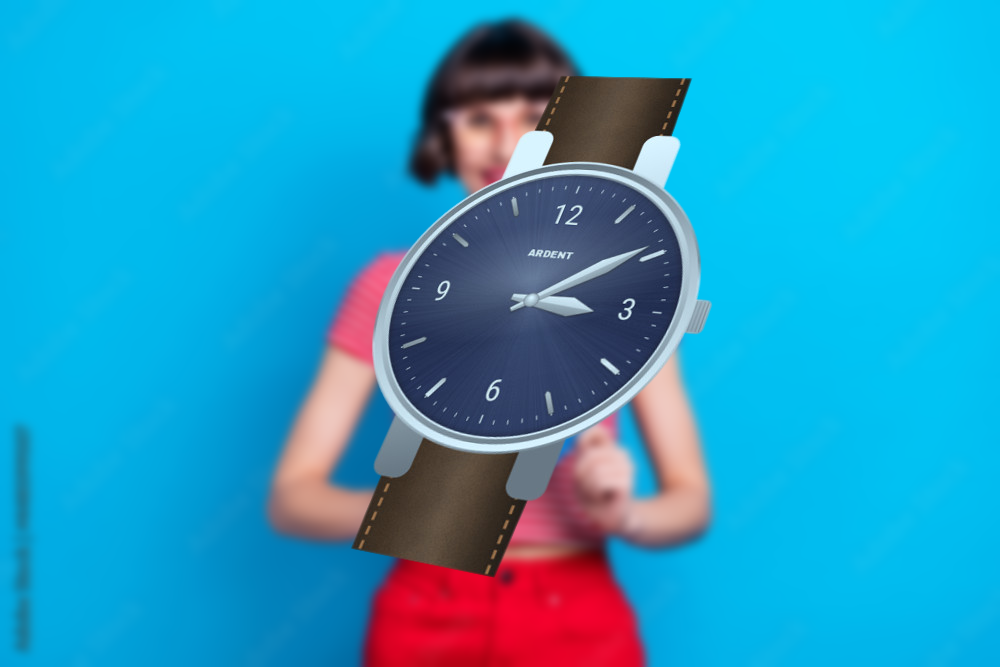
**3:09**
